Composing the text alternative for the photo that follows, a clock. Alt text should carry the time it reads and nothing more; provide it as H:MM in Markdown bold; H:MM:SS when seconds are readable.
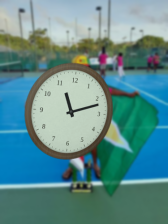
**11:12**
